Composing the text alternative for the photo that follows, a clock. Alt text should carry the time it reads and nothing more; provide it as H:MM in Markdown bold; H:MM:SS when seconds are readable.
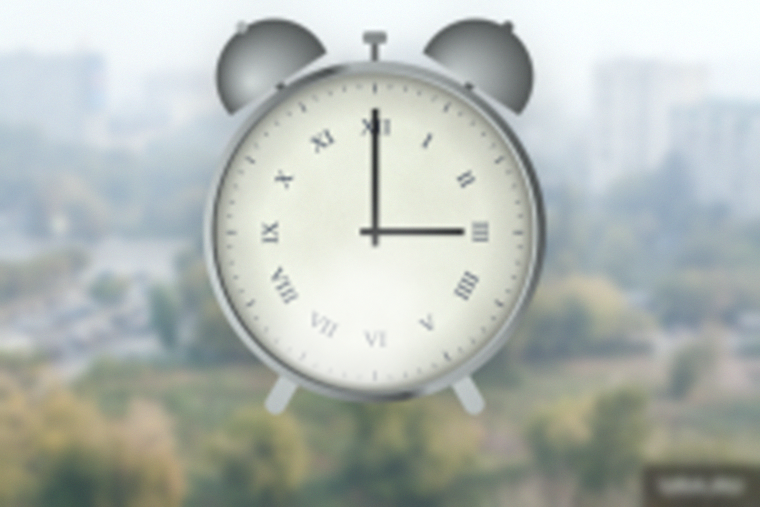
**3:00**
